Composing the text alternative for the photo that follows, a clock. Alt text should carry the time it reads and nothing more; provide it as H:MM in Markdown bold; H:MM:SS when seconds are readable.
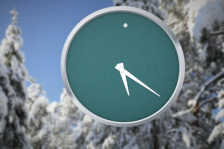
**5:20**
